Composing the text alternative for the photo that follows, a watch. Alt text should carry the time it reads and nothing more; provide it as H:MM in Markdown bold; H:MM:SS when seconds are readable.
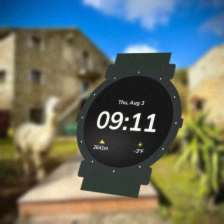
**9:11**
